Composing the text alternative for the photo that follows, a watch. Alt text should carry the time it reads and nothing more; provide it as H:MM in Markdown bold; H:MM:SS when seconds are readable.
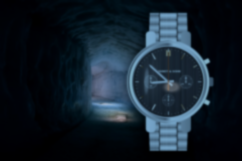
**8:52**
